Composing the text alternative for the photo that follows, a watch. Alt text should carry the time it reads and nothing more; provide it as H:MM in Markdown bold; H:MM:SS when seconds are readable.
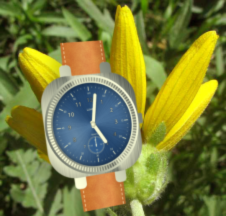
**5:02**
